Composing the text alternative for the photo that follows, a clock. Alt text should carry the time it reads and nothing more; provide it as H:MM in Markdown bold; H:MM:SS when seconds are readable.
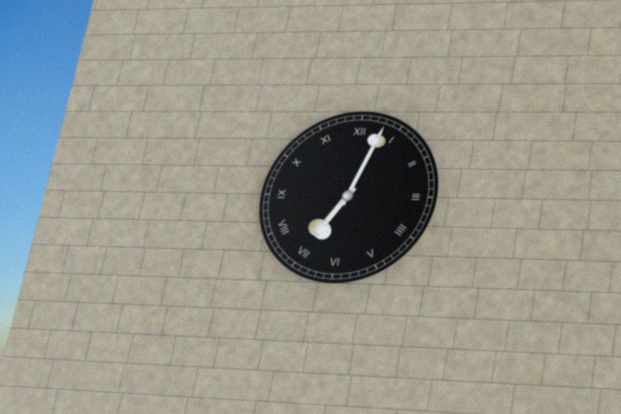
**7:03**
